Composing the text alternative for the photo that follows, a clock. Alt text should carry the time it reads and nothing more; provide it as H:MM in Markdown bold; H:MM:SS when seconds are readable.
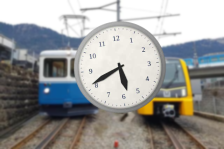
**5:41**
